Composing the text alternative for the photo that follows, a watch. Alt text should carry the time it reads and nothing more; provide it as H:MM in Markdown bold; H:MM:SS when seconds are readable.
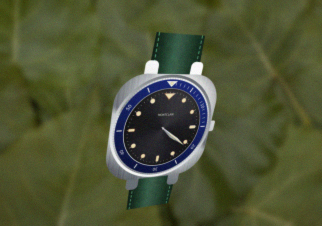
**4:21**
